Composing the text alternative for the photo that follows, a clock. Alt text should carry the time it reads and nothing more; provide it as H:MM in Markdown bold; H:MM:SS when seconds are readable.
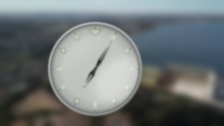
**7:05**
